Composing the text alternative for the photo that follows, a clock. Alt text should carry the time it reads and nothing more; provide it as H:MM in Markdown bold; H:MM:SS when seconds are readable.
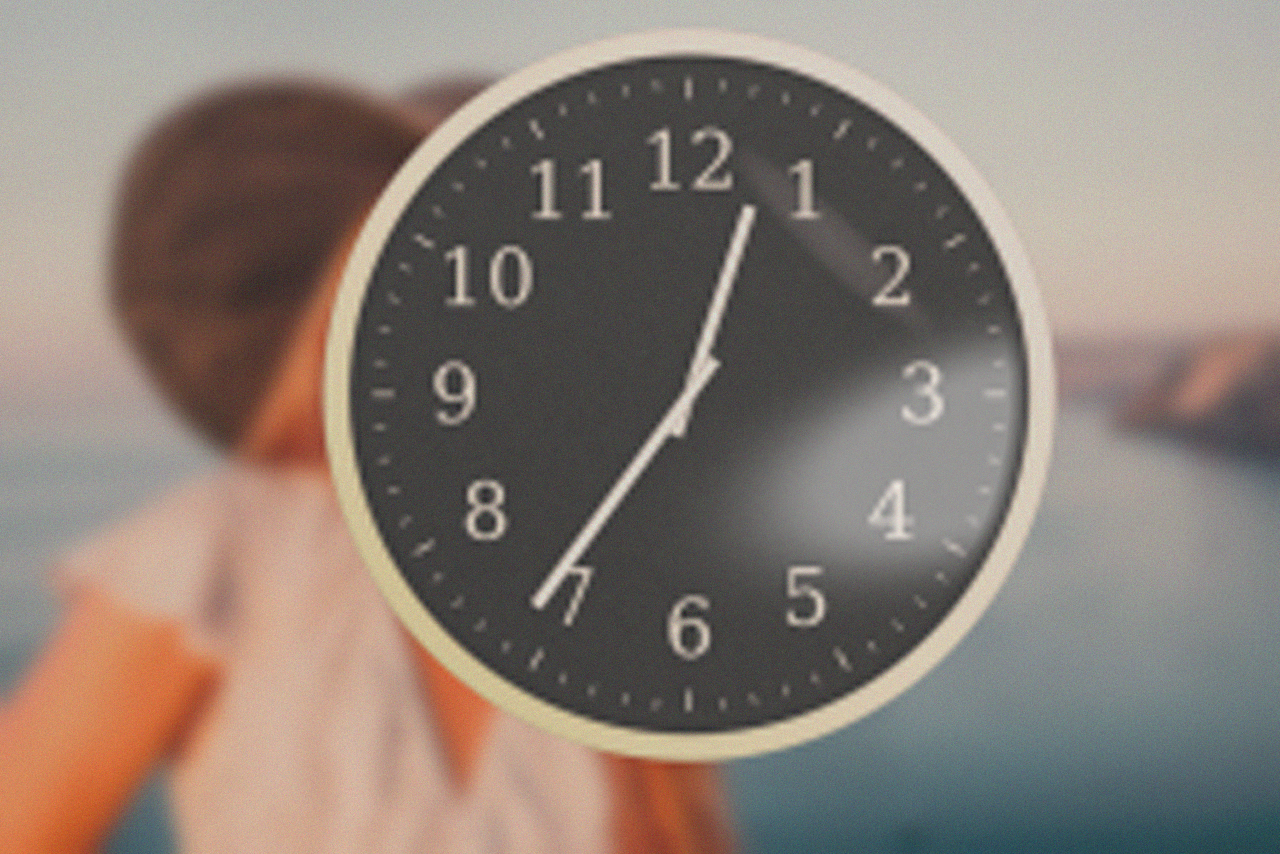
**12:36**
